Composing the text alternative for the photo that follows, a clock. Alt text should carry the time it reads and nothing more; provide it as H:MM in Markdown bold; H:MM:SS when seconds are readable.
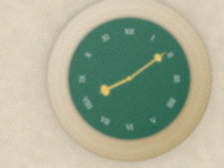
**8:09**
